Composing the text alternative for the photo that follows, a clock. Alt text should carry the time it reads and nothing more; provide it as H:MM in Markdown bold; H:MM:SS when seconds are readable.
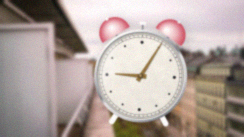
**9:05**
